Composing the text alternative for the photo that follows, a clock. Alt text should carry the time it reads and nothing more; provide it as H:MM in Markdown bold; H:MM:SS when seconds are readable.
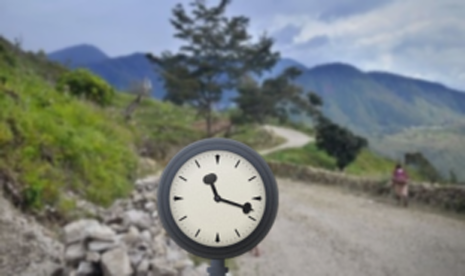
**11:18**
